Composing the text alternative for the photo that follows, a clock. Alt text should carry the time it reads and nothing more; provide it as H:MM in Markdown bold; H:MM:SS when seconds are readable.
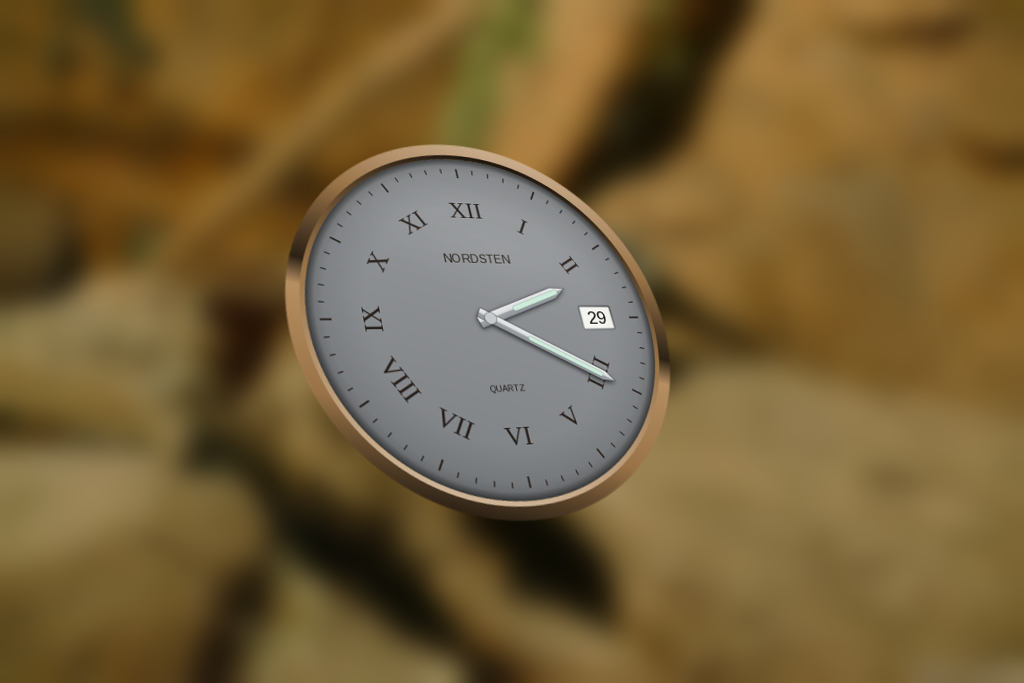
**2:20**
